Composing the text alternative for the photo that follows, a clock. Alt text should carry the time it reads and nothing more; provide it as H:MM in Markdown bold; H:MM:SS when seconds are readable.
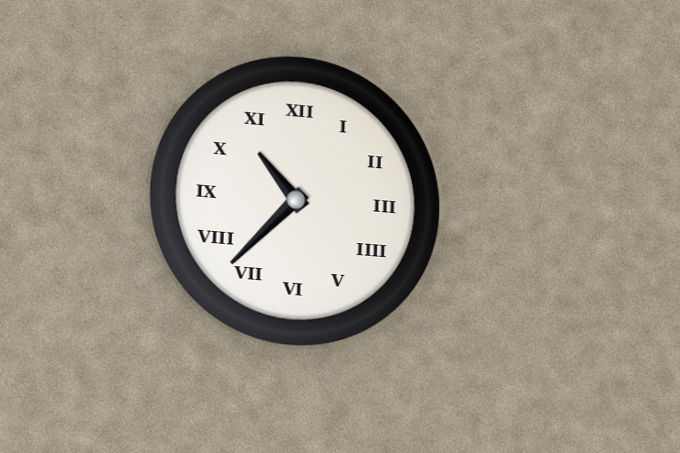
**10:37**
